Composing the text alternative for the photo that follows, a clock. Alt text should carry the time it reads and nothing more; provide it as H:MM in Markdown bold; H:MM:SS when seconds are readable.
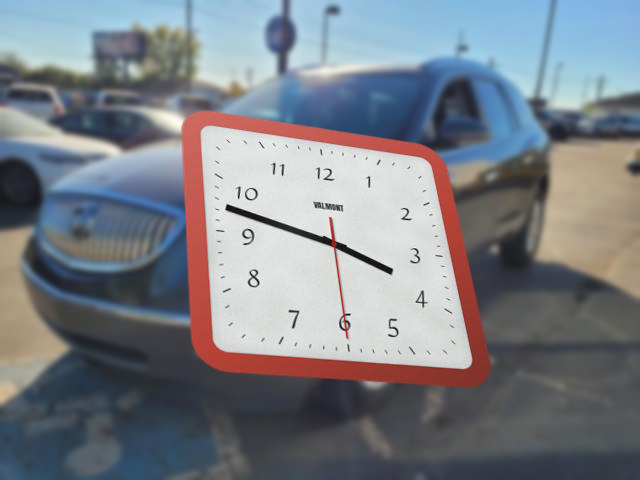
**3:47:30**
